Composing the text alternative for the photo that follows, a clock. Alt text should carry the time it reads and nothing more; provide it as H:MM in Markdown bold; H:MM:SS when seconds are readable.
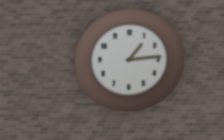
**1:14**
